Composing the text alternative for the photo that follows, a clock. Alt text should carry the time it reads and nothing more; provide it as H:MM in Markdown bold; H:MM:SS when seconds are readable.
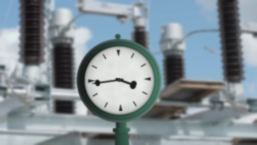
**3:44**
